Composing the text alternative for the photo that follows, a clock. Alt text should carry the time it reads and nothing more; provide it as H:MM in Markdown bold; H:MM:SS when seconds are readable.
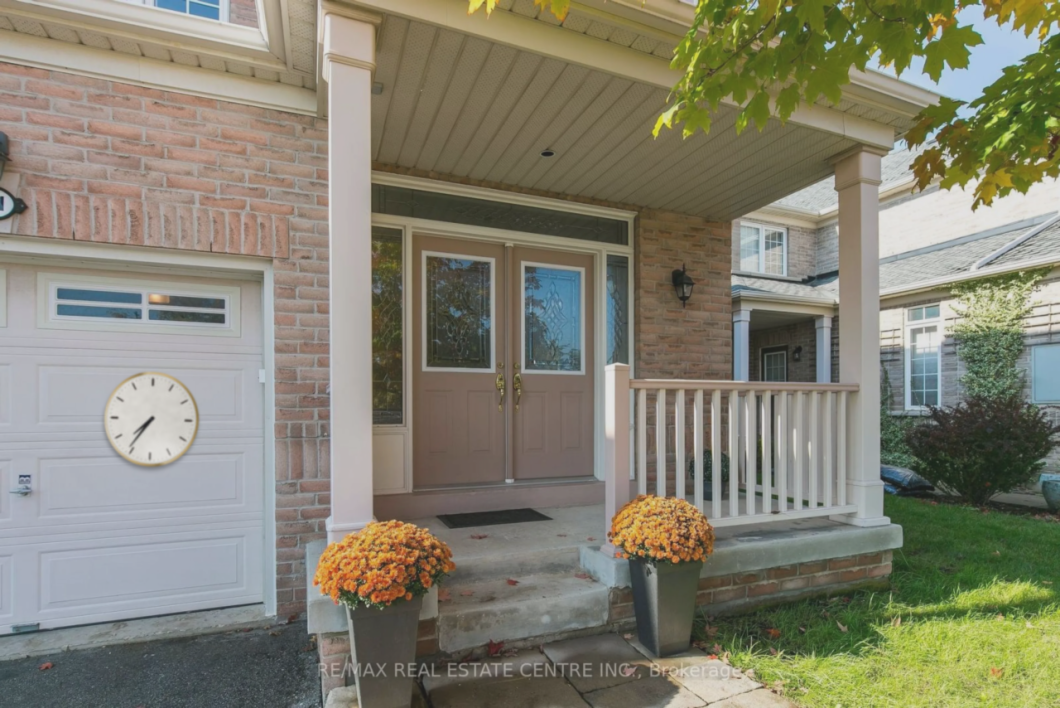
**7:36**
